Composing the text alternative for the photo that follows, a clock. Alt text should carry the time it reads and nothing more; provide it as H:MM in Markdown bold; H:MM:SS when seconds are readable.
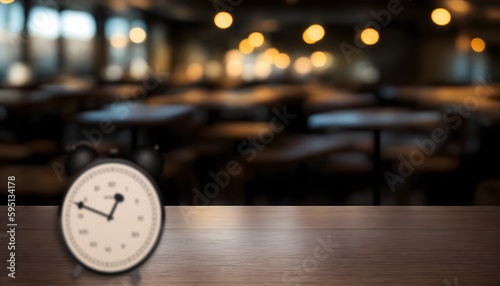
**12:48**
